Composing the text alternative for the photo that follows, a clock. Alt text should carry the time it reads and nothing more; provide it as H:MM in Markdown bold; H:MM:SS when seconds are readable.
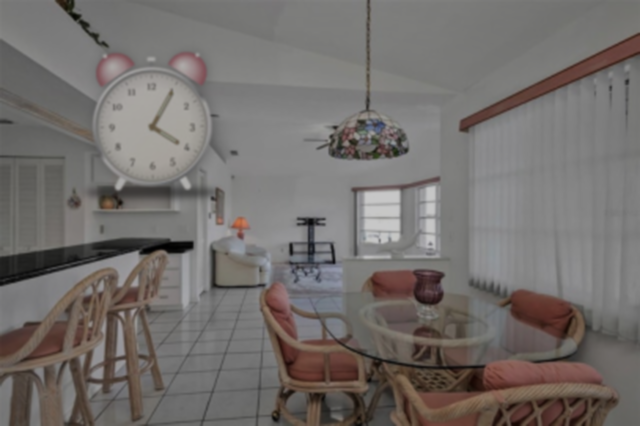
**4:05**
